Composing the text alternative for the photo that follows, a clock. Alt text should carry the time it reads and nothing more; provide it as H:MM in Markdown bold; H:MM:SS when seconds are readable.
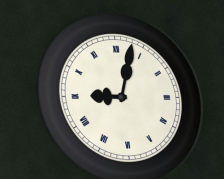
**9:03**
